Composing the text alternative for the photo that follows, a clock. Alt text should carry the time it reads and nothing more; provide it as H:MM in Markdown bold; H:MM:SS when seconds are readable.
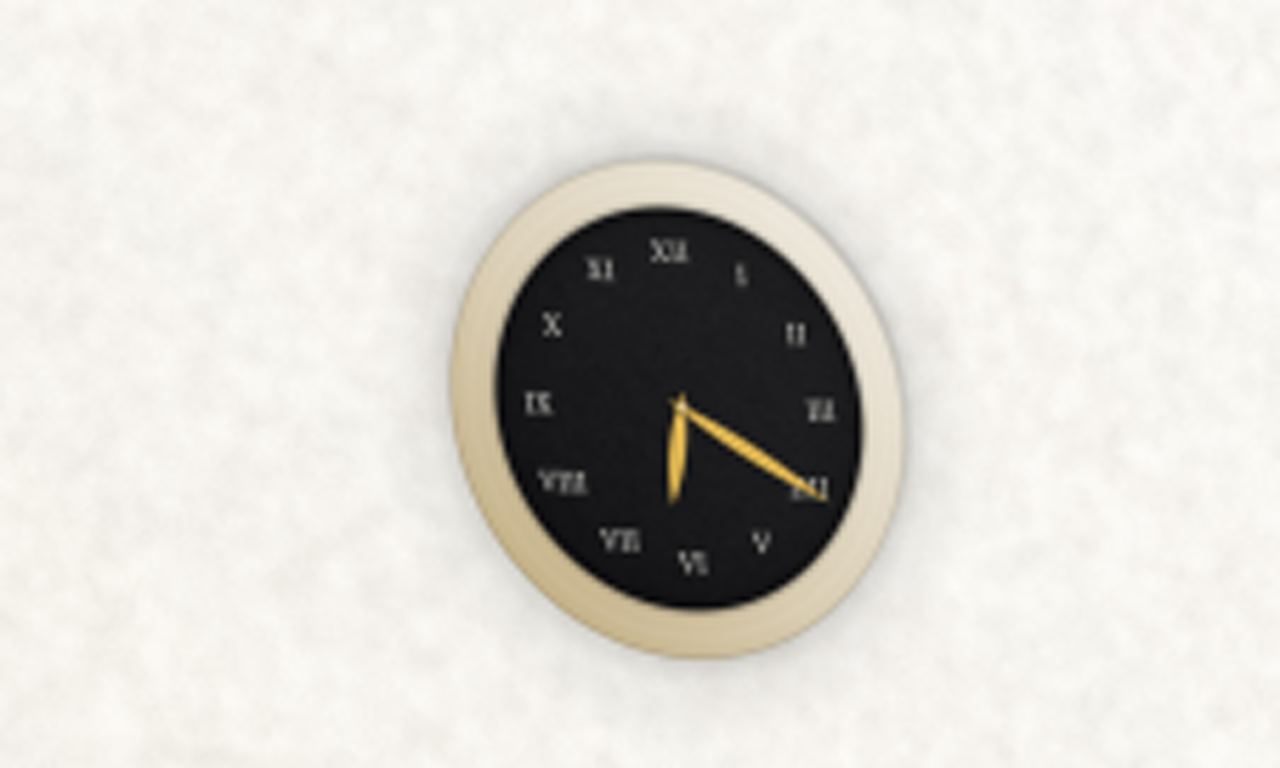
**6:20**
